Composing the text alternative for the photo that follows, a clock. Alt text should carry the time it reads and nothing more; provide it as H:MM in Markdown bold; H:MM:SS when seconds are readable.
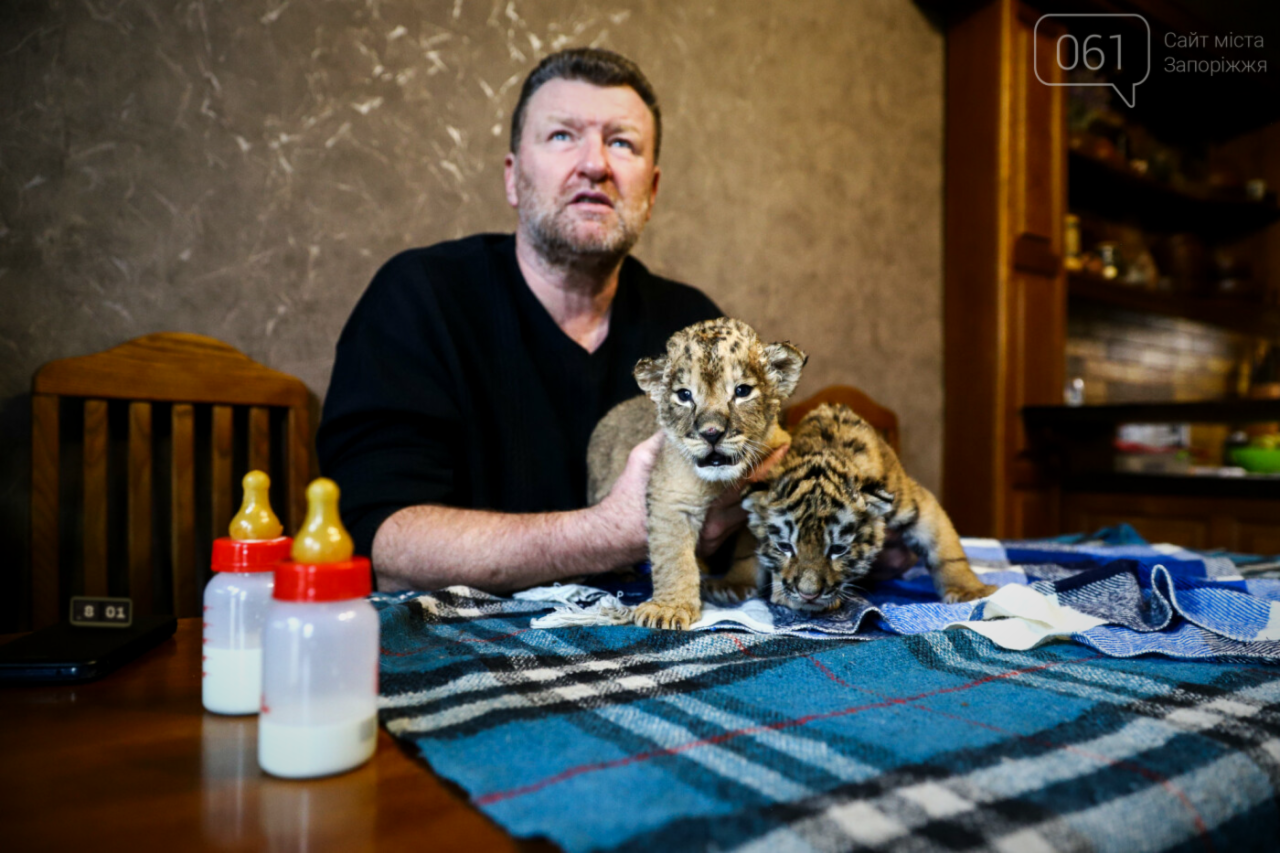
**8:01**
